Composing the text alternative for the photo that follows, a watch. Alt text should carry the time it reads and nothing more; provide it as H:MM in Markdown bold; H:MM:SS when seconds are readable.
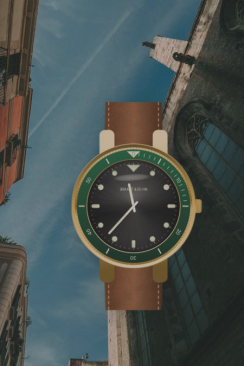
**11:37**
